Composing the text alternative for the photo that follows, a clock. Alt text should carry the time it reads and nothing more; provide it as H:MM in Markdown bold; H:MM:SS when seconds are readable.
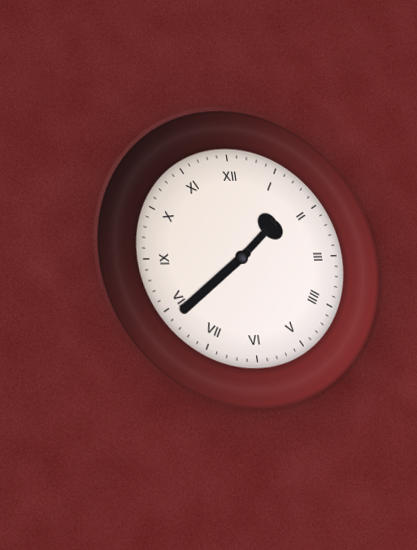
**1:39**
